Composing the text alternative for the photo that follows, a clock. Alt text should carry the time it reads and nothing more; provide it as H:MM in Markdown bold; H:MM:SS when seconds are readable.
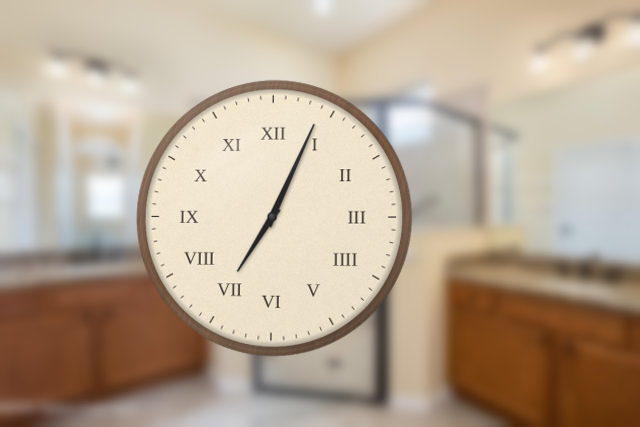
**7:04**
